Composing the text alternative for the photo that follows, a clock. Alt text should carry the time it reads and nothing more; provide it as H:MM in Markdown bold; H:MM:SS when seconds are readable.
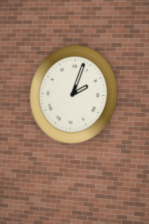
**2:03**
